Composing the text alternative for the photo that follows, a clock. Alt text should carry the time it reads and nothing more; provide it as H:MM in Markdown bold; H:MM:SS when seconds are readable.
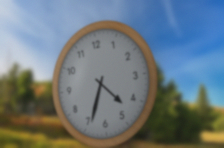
**4:34**
